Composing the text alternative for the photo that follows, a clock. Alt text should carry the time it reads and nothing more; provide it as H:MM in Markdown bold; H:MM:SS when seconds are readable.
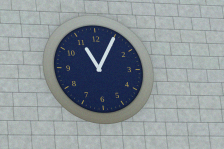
**11:05**
